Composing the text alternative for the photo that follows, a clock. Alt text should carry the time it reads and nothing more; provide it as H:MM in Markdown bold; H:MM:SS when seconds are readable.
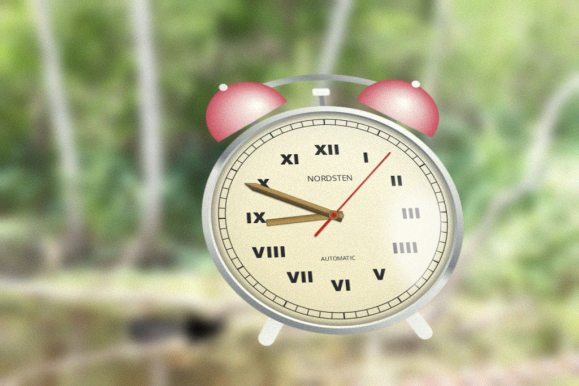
**8:49:07**
